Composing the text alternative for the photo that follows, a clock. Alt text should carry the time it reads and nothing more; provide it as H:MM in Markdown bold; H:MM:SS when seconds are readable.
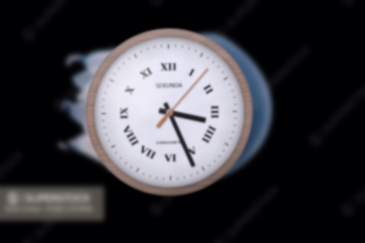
**3:26:07**
